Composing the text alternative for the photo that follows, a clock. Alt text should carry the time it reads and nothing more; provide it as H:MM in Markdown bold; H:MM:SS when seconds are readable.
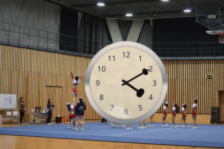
**4:10**
